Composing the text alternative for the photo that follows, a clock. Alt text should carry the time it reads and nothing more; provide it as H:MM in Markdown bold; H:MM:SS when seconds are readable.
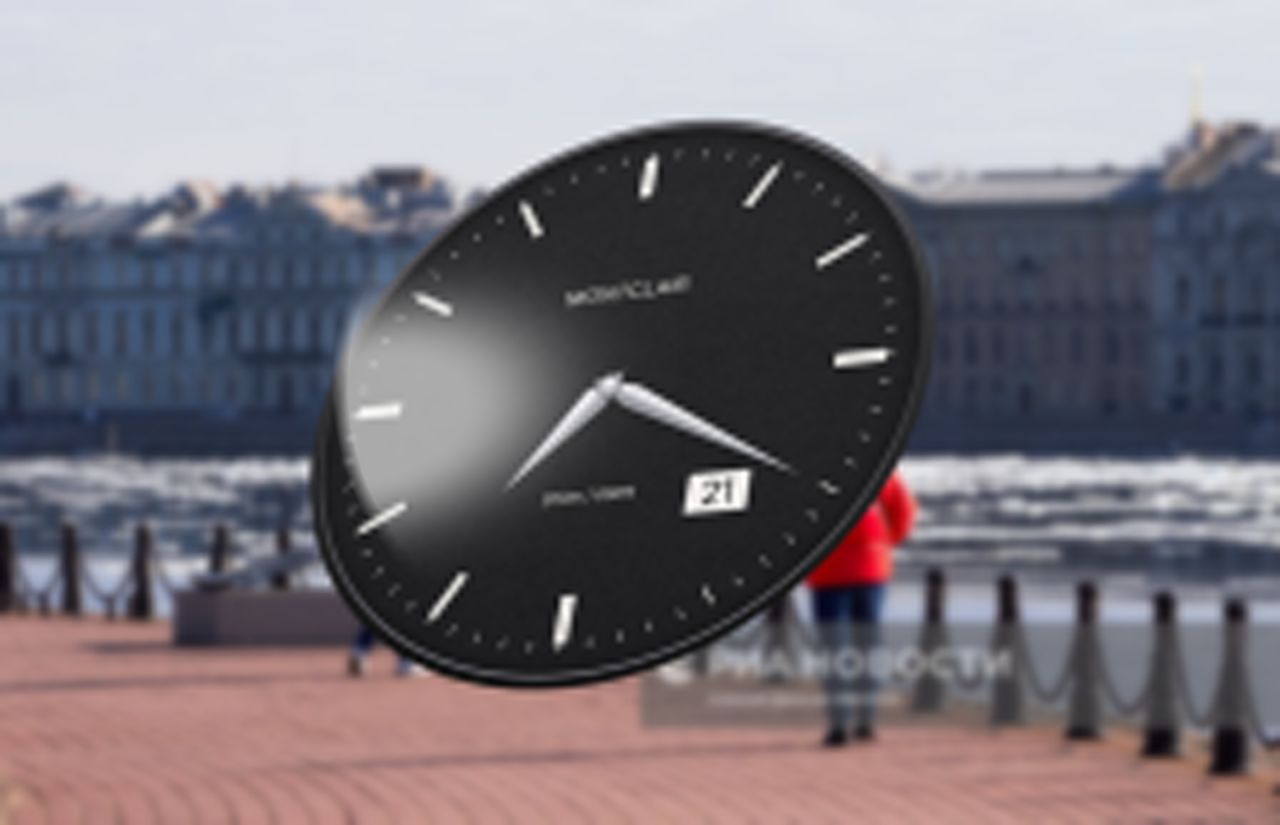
**7:20**
